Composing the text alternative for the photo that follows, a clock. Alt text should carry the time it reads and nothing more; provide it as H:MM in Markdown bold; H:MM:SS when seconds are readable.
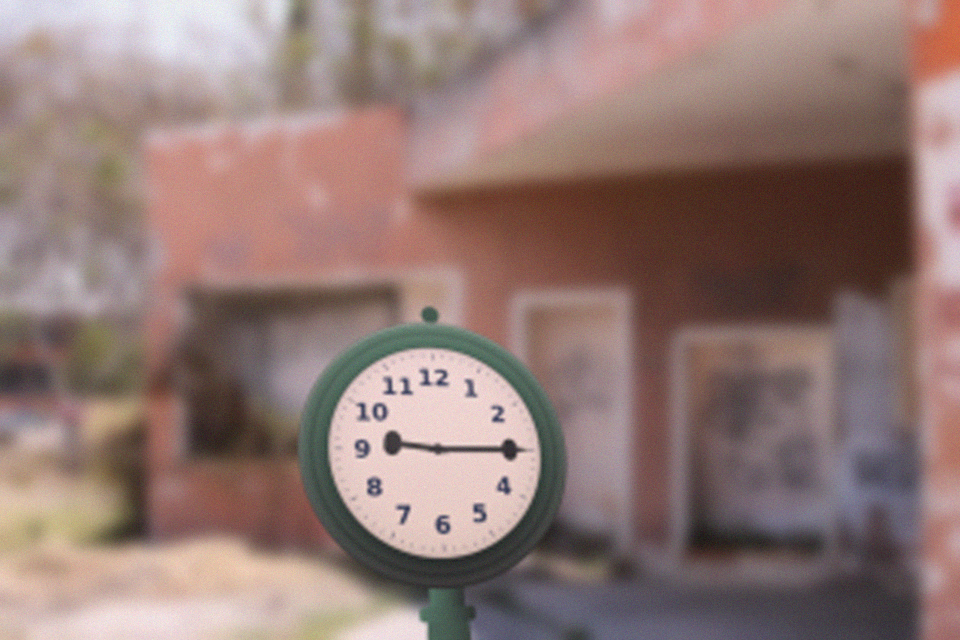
**9:15**
